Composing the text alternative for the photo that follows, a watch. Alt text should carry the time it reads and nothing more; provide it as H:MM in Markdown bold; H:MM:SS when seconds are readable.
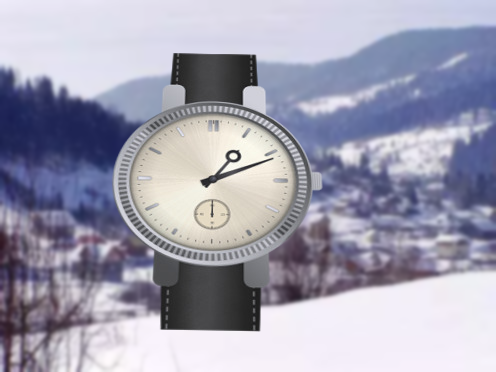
**1:11**
